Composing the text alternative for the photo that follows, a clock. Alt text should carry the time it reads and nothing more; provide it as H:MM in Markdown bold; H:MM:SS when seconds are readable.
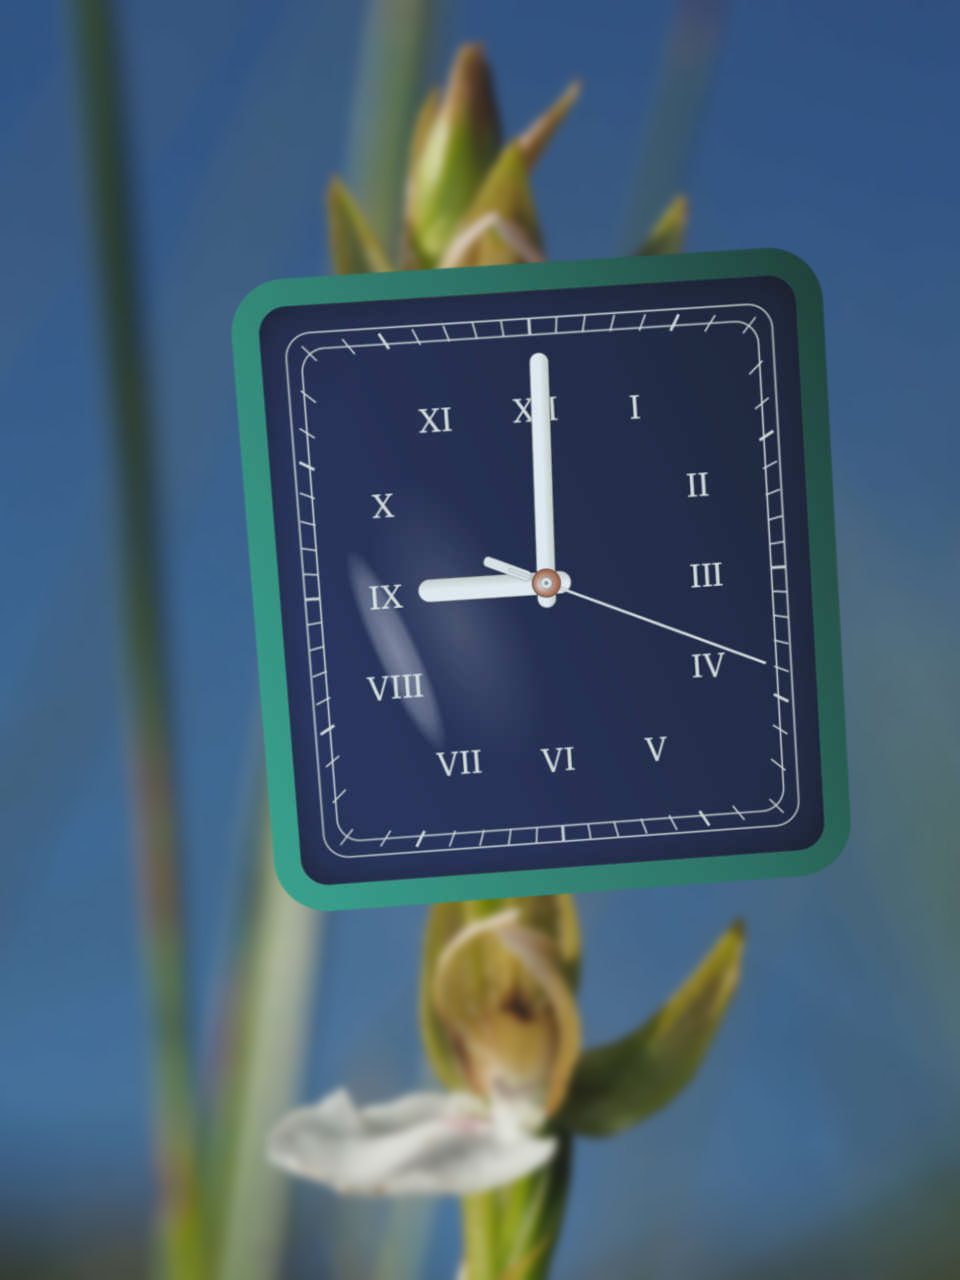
**9:00:19**
